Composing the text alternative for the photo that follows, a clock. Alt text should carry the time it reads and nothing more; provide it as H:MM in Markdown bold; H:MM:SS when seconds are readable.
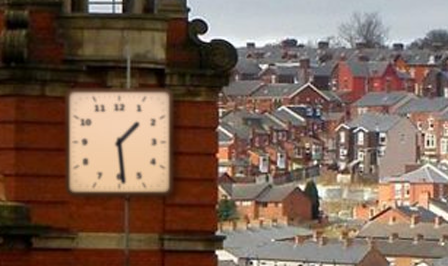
**1:29**
